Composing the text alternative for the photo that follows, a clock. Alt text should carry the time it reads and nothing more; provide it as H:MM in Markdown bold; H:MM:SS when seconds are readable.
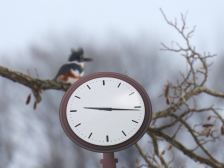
**9:16**
